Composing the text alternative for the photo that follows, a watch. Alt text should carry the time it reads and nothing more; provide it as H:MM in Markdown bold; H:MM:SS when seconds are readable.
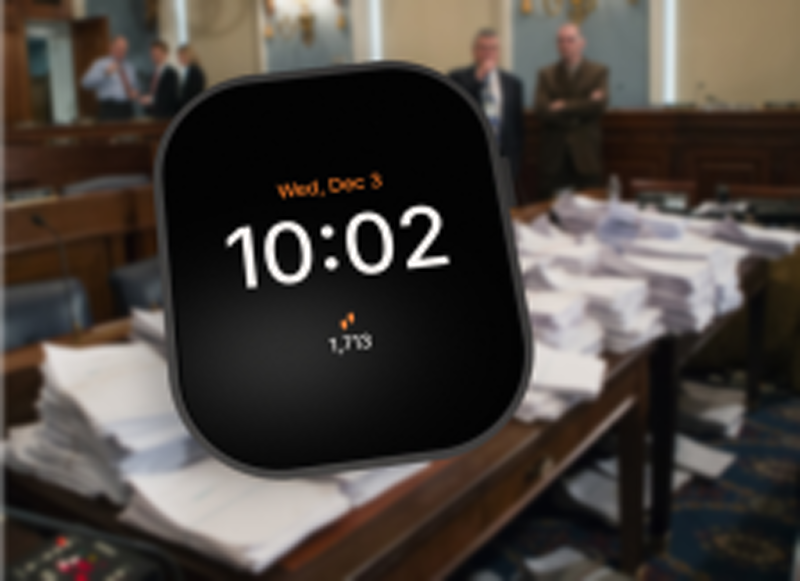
**10:02**
